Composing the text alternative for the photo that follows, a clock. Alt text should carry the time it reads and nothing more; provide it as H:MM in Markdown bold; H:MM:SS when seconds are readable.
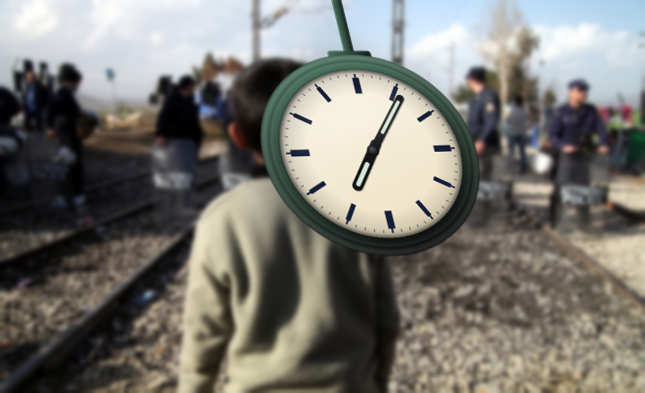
**7:06**
